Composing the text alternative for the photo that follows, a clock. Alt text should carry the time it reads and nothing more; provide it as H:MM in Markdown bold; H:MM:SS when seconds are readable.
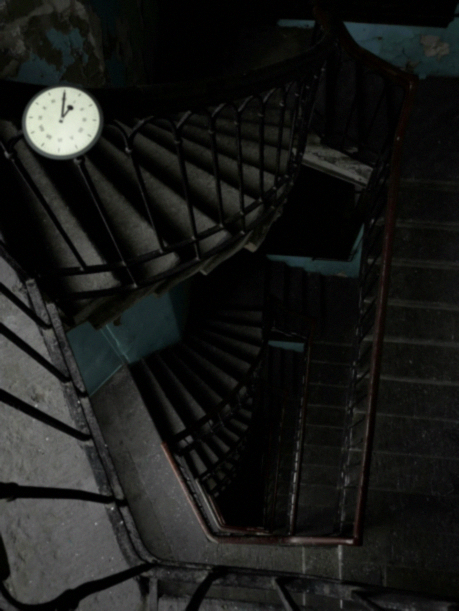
**1:00**
